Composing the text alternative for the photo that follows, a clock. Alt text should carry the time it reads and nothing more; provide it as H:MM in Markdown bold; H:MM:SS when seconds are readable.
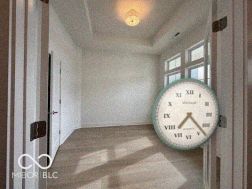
**7:23**
